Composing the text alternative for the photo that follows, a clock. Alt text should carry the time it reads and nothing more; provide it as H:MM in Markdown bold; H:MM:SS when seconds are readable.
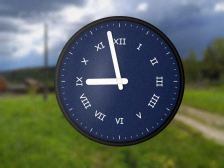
**8:58**
